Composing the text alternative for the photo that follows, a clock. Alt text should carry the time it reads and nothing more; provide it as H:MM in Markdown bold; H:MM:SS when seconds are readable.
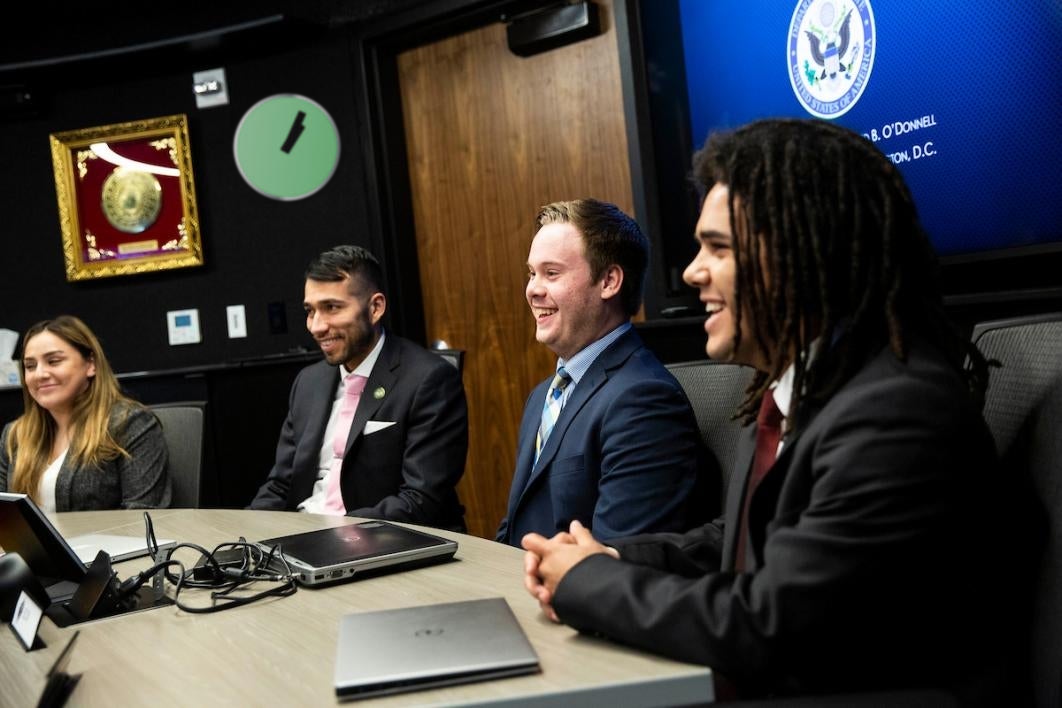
**1:04**
